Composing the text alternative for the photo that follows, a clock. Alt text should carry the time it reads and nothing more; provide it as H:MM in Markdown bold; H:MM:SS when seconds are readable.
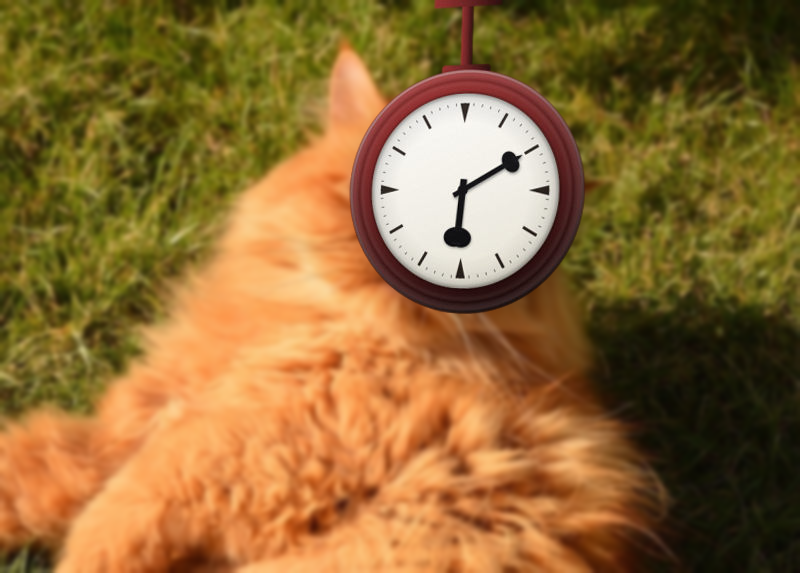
**6:10**
